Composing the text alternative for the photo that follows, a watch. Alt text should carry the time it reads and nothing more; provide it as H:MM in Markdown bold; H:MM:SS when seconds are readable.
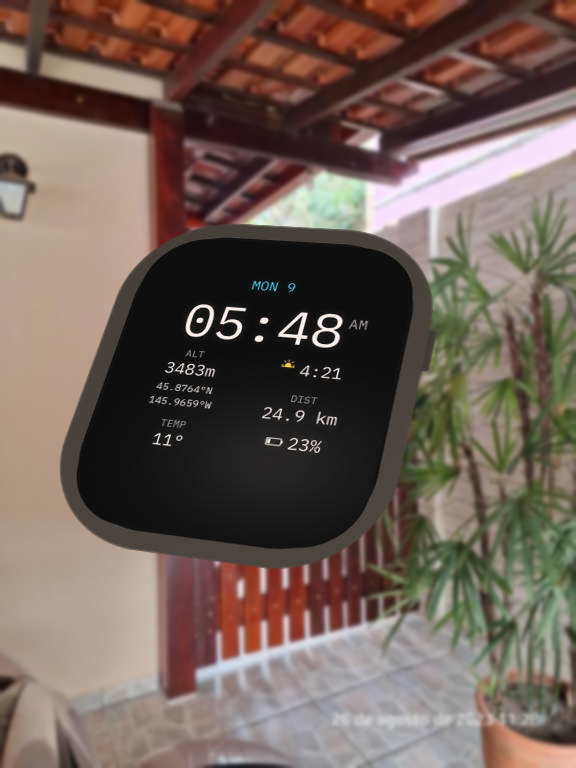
**5:48**
